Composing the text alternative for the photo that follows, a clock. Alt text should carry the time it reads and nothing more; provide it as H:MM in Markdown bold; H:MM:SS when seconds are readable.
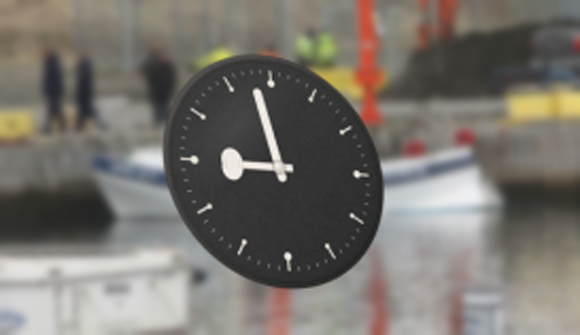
**8:58**
